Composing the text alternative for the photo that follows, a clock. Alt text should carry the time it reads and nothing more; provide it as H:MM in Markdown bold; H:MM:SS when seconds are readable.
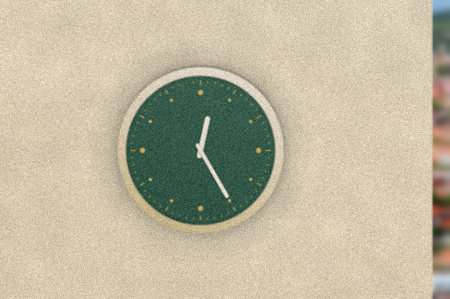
**12:25**
